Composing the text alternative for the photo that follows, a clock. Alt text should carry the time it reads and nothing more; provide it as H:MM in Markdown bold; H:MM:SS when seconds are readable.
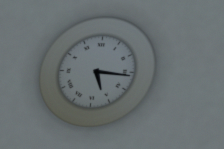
**5:16**
